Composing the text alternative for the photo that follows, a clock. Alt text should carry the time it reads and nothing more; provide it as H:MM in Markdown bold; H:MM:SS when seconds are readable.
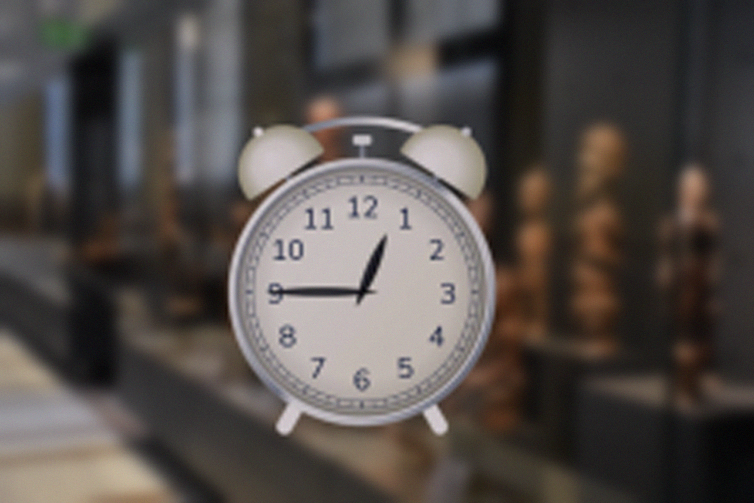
**12:45**
